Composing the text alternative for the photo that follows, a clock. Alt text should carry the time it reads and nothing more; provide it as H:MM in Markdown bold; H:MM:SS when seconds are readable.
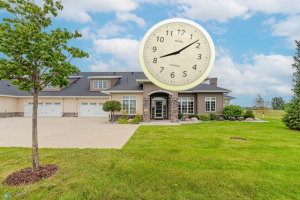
**8:08**
